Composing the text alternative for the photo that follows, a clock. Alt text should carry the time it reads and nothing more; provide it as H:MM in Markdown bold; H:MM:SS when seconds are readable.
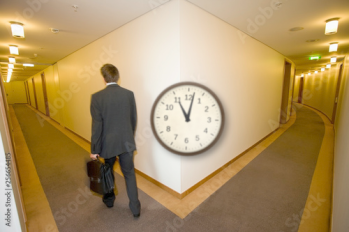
**11:02**
